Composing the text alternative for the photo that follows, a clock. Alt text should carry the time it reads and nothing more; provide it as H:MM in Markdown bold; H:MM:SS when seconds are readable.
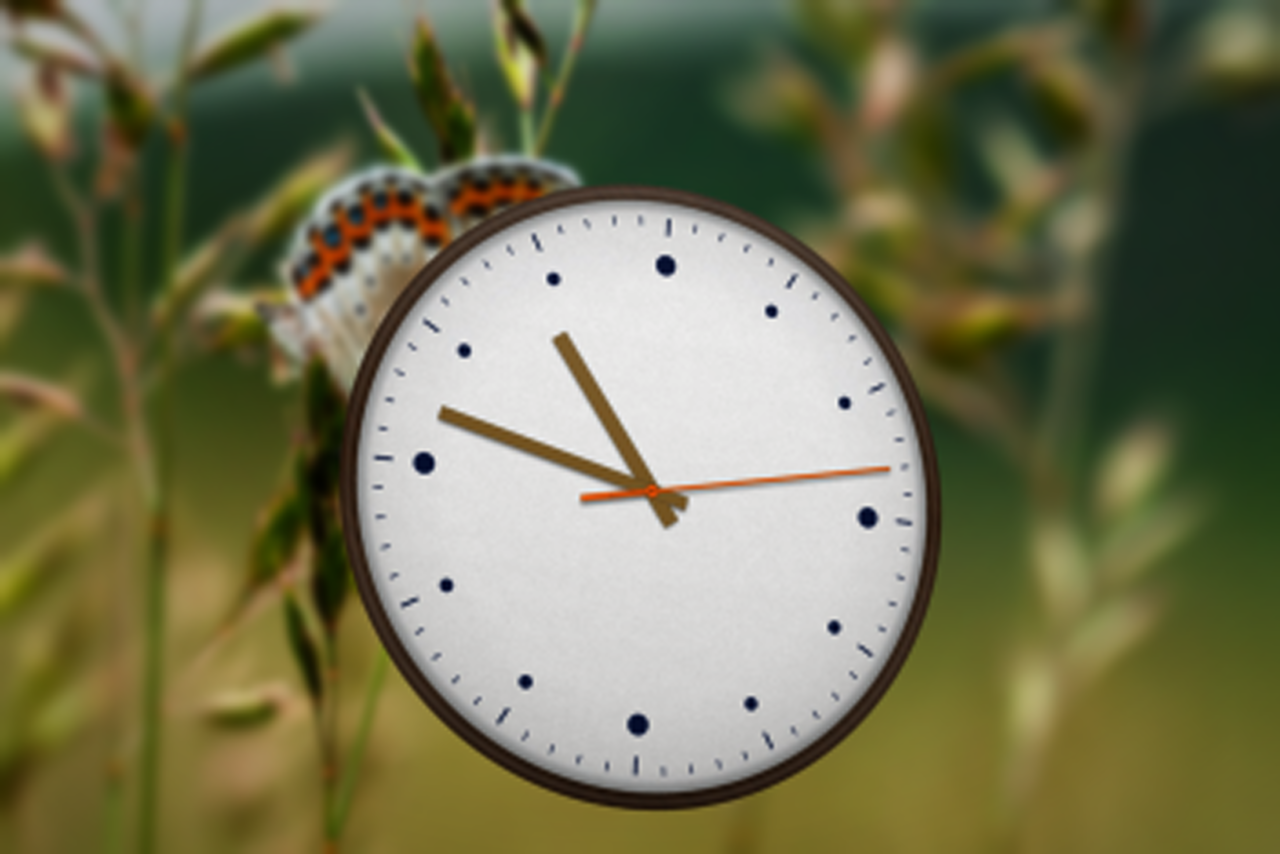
**10:47:13**
